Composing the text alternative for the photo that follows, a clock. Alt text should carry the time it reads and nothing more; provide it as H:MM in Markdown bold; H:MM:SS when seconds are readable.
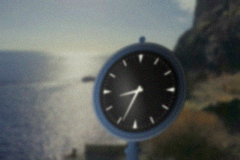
**8:34**
